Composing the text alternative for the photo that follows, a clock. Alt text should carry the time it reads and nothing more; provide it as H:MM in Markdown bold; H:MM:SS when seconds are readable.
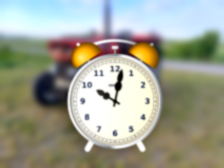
**10:02**
